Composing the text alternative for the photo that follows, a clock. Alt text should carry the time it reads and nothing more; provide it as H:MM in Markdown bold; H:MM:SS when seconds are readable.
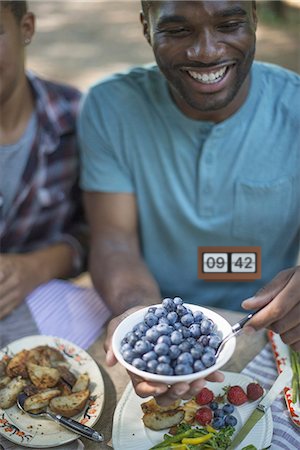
**9:42**
